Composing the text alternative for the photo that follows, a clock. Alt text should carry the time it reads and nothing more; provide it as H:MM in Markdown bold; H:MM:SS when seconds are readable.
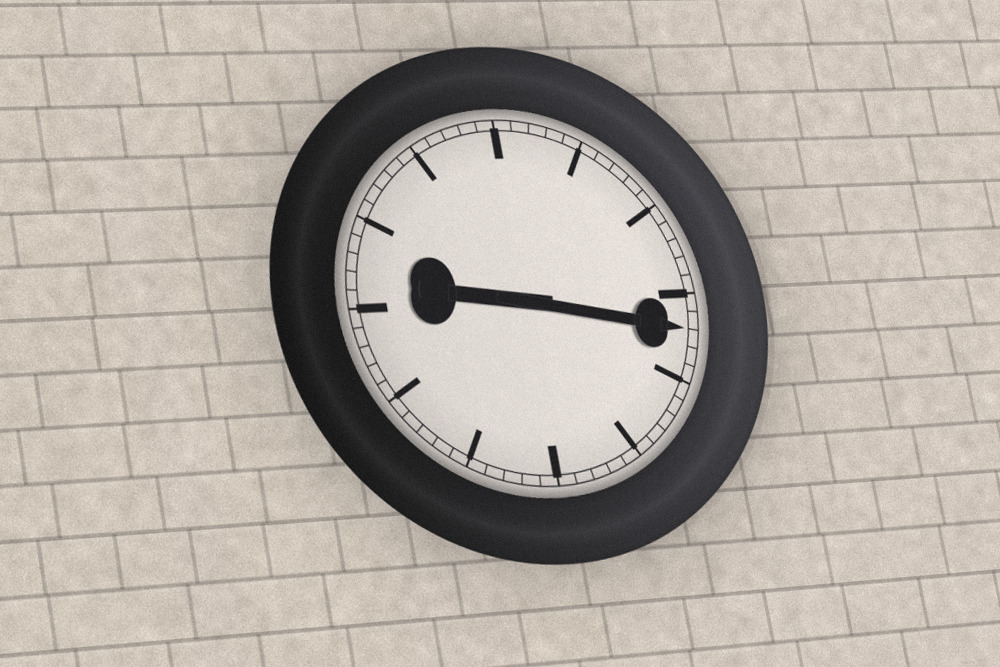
**9:17**
